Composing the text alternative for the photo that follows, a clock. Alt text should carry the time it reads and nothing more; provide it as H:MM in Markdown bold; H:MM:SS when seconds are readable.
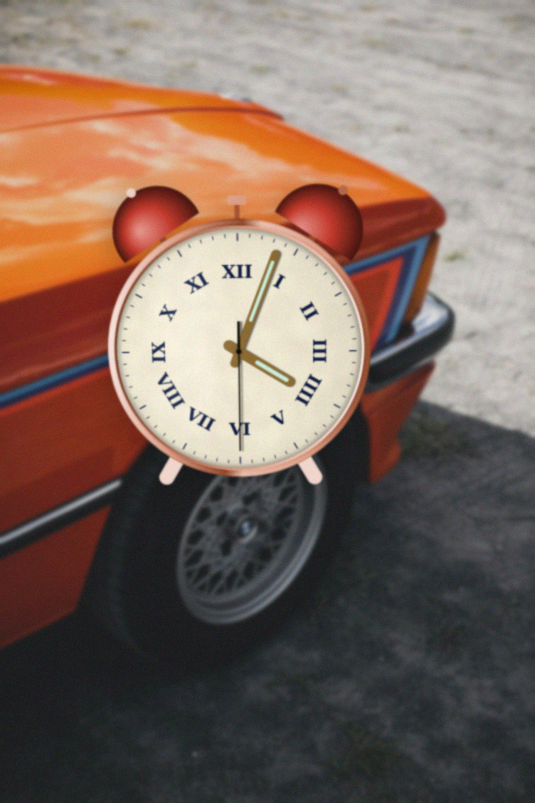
**4:03:30**
